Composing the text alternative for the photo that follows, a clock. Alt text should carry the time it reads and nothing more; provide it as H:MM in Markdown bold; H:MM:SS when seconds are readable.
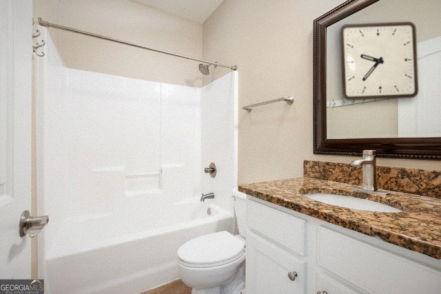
**9:37**
